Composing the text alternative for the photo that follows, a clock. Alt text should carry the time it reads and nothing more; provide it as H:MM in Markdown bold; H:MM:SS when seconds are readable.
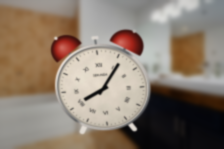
**8:06**
